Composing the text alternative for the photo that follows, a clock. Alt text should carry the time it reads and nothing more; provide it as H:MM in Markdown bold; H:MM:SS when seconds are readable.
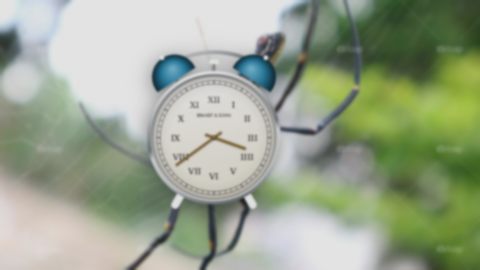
**3:39**
